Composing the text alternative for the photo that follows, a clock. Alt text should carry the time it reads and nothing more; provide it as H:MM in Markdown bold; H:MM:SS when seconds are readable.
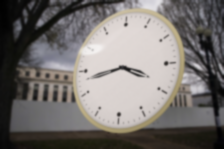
**3:43**
